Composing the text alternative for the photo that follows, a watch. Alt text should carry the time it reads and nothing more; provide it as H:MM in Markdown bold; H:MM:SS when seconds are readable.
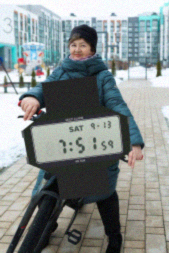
**7:51:59**
